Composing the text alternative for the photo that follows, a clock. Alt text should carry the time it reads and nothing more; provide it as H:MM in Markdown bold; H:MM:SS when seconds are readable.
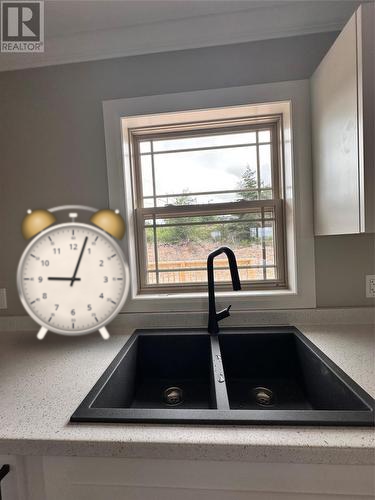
**9:03**
